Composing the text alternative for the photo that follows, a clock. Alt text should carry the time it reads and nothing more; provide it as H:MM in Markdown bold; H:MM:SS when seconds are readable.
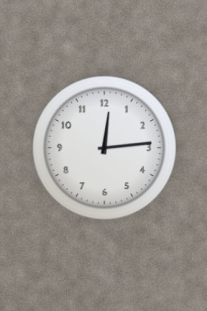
**12:14**
